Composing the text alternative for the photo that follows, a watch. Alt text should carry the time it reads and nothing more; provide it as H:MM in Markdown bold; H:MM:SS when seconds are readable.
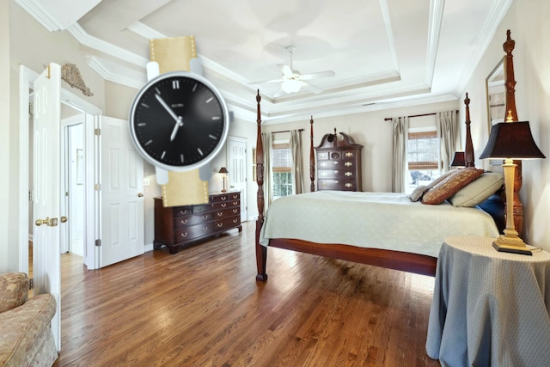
**6:54**
